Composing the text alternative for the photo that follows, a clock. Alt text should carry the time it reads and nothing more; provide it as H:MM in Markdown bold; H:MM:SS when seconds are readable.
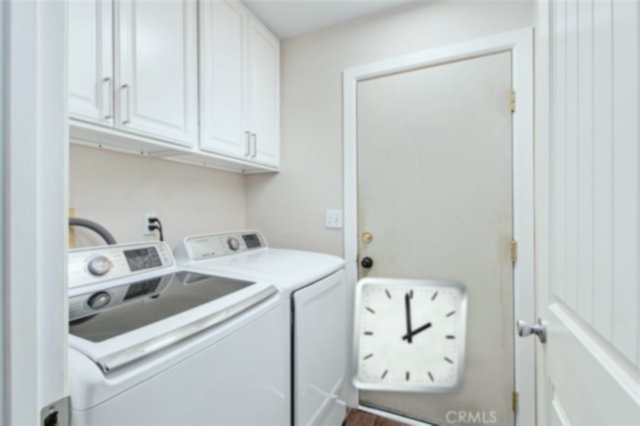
**1:59**
